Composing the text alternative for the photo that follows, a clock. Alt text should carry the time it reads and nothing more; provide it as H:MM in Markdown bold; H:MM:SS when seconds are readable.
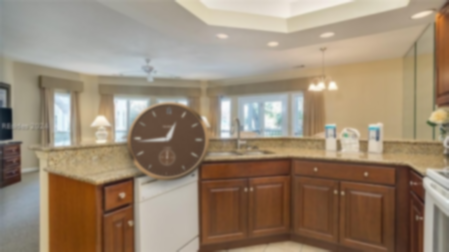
**12:44**
